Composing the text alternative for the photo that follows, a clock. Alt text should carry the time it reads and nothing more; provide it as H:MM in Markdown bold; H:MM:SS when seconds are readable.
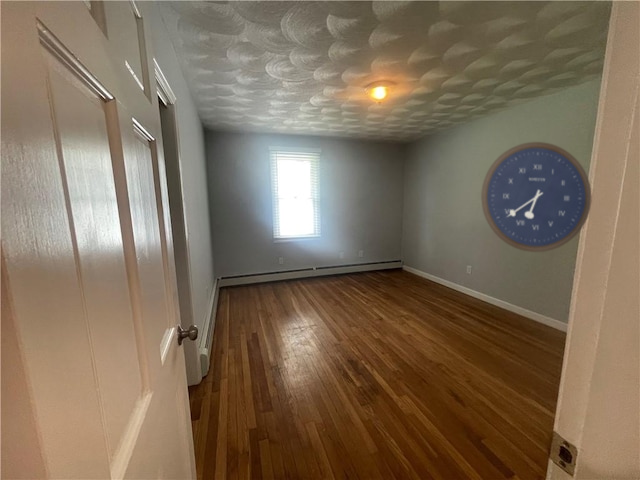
**6:39**
